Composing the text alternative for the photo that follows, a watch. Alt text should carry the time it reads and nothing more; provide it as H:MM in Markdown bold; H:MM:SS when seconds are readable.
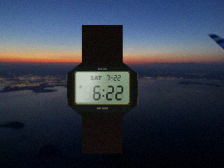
**6:22**
